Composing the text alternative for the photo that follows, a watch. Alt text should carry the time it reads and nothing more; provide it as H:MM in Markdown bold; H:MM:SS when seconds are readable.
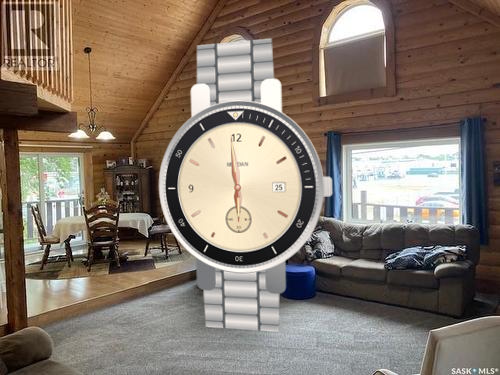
**5:59**
